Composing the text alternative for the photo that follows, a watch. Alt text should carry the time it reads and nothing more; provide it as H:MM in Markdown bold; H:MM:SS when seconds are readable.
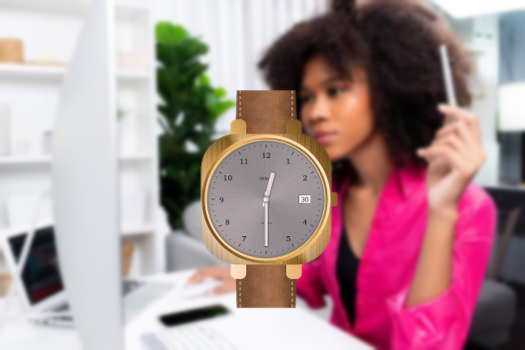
**12:30**
